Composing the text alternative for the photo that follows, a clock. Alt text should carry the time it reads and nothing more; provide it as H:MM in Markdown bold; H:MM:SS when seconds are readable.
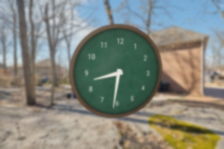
**8:31**
